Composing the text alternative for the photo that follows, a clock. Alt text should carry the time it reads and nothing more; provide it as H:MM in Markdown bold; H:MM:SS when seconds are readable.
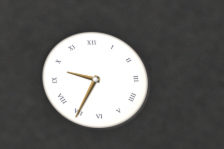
**9:35**
